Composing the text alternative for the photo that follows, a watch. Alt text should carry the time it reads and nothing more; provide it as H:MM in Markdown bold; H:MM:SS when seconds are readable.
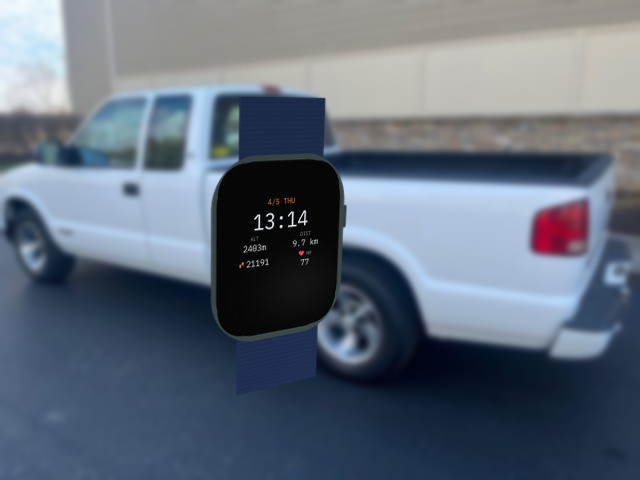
**13:14**
